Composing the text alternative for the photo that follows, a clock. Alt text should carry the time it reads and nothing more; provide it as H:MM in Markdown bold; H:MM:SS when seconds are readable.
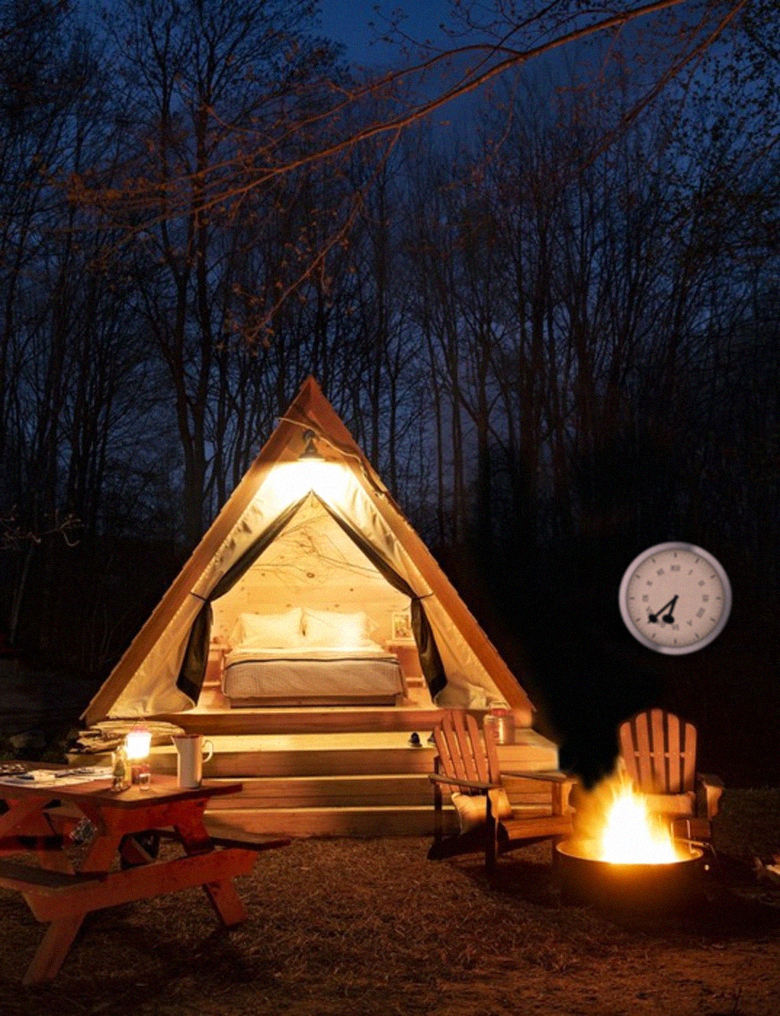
**6:38**
